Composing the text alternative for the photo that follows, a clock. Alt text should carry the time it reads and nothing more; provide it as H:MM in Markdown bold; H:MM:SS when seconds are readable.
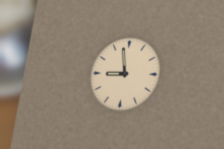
**8:58**
